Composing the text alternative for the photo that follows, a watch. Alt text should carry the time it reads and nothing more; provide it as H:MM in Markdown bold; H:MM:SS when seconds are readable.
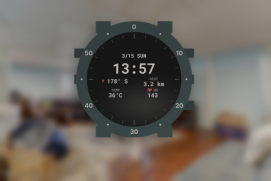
**13:57**
